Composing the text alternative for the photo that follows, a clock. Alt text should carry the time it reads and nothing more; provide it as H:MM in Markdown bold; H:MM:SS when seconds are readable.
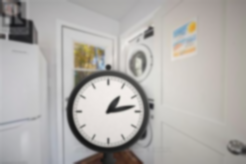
**1:13**
